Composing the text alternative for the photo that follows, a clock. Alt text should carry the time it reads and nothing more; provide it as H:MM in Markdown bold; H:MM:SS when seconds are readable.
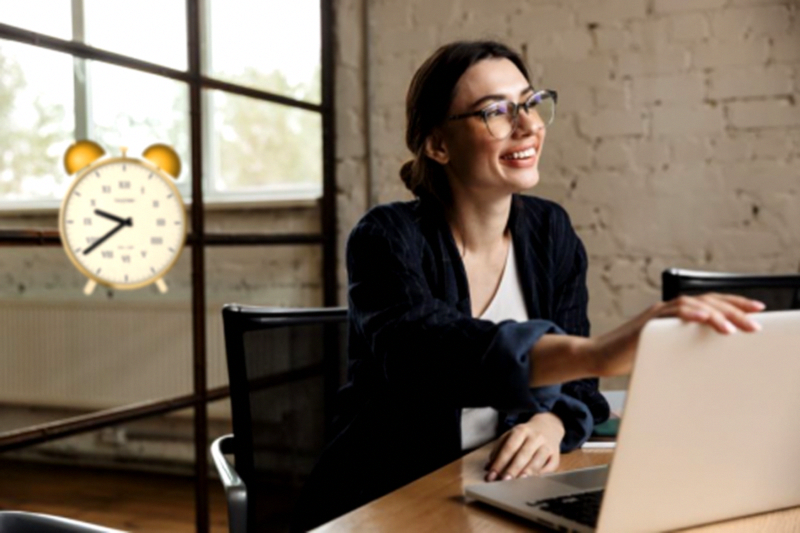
**9:39**
